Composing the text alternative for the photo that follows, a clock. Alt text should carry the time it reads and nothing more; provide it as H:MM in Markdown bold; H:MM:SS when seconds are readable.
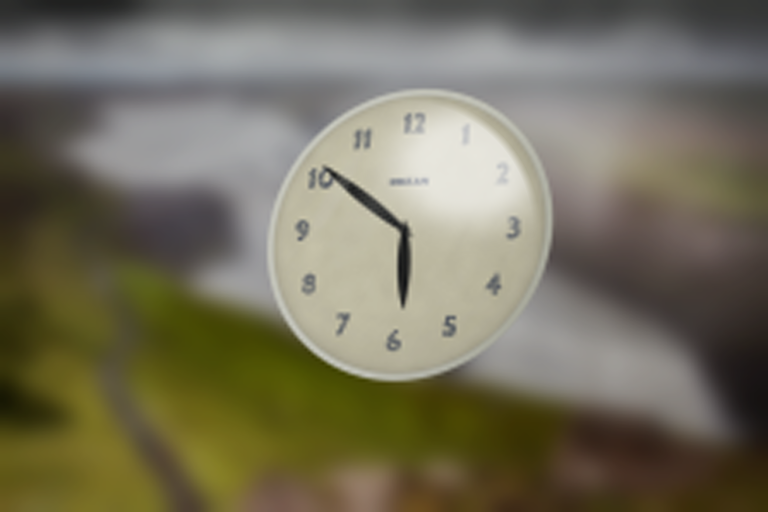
**5:51**
